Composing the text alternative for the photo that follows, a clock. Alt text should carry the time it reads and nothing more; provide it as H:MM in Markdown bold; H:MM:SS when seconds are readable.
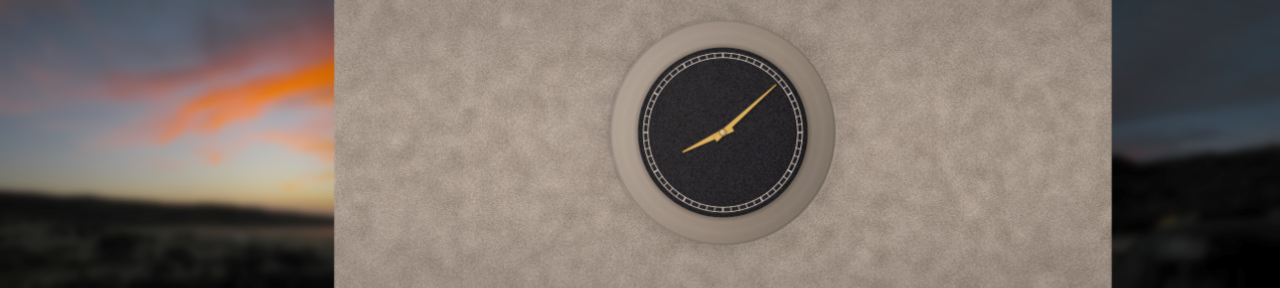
**8:08**
